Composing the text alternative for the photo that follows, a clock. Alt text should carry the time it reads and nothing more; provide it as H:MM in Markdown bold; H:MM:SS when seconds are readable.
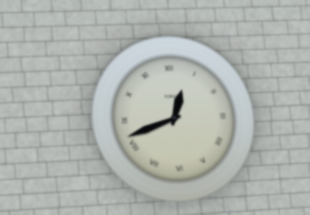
**12:42**
